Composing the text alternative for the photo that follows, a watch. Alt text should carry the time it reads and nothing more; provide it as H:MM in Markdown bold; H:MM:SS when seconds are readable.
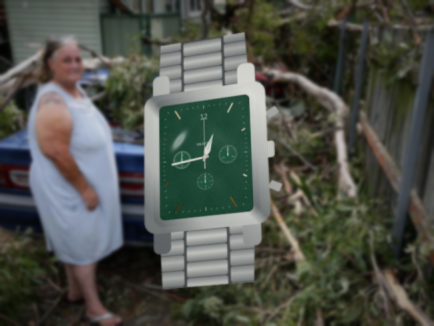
**12:44**
